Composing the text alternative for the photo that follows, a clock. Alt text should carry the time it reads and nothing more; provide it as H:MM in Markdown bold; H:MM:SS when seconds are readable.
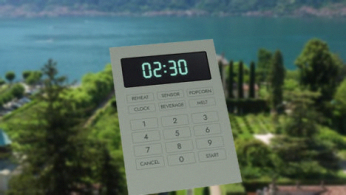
**2:30**
